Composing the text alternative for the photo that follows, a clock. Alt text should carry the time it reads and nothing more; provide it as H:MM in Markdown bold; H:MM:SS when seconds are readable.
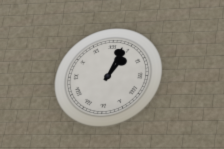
**1:03**
